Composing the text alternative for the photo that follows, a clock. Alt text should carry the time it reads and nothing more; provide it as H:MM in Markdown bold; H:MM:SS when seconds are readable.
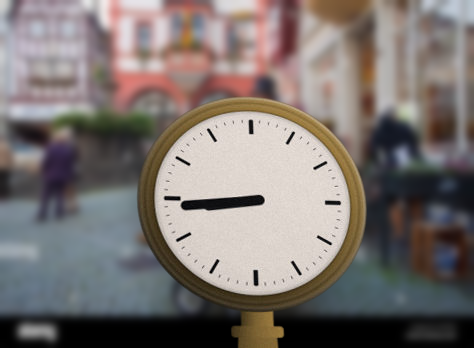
**8:44**
